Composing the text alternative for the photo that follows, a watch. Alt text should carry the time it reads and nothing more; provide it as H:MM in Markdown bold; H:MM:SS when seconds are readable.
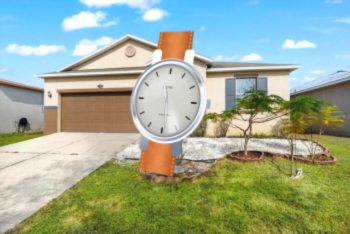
**11:29**
